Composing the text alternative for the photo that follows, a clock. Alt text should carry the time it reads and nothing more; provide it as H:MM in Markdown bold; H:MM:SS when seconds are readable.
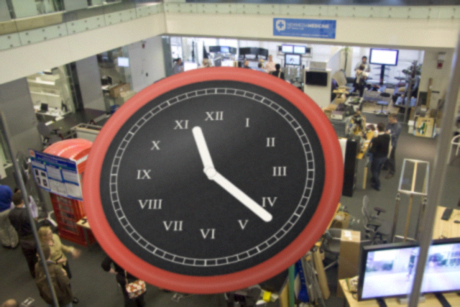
**11:22**
